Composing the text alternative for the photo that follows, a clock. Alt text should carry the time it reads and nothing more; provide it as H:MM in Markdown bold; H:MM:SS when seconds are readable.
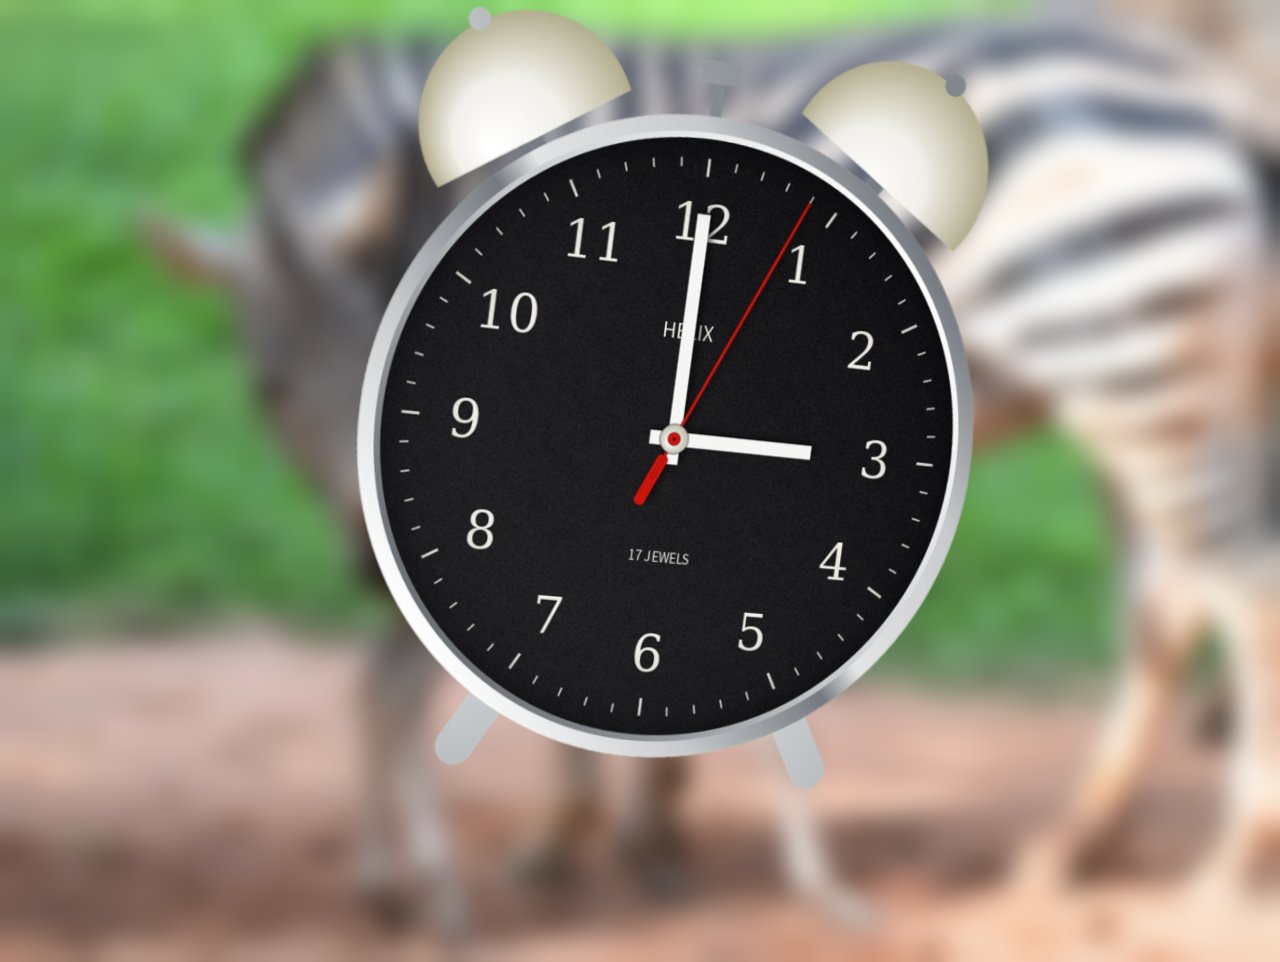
**3:00:04**
